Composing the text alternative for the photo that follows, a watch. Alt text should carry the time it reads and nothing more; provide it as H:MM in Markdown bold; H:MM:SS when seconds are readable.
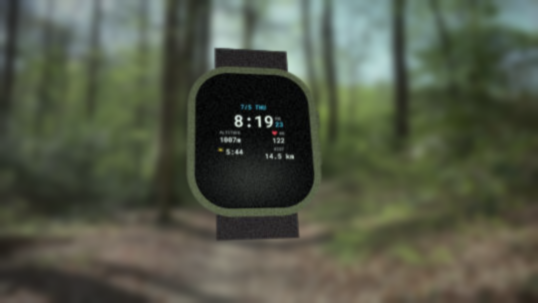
**8:19**
